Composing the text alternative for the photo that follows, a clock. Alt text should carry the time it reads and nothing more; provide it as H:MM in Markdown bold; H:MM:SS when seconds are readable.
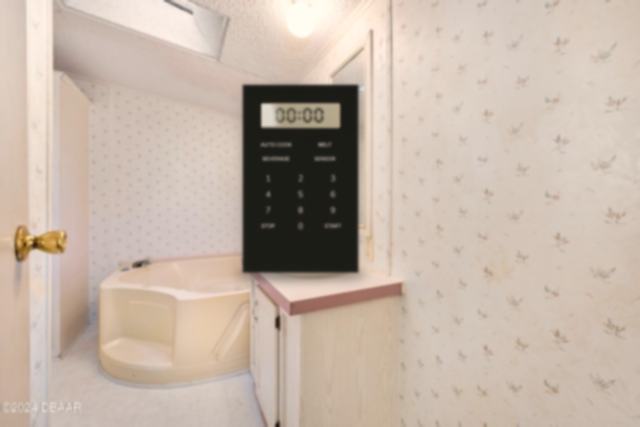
**0:00**
